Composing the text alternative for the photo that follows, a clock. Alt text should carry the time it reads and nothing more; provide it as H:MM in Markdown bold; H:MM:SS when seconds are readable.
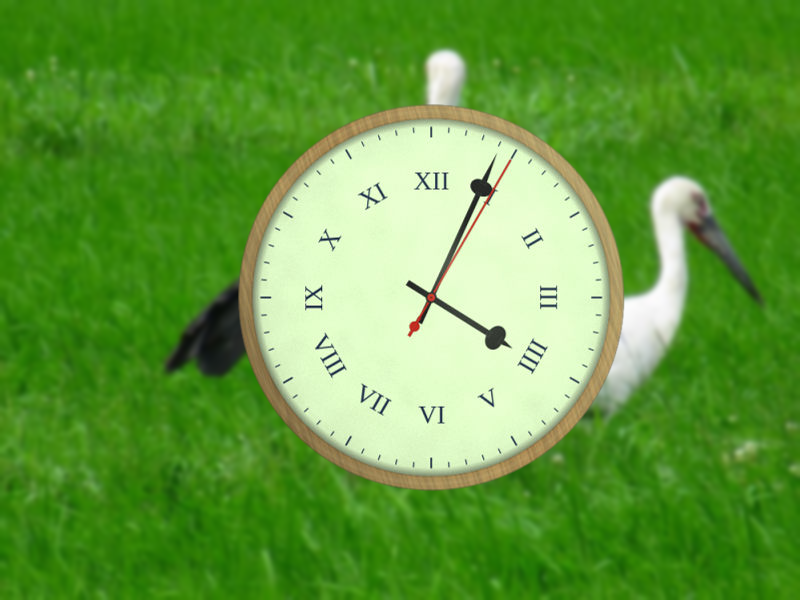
**4:04:05**
